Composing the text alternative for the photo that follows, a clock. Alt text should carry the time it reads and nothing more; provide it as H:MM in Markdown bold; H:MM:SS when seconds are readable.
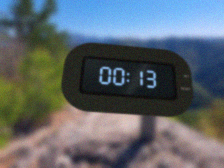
**0:13**
